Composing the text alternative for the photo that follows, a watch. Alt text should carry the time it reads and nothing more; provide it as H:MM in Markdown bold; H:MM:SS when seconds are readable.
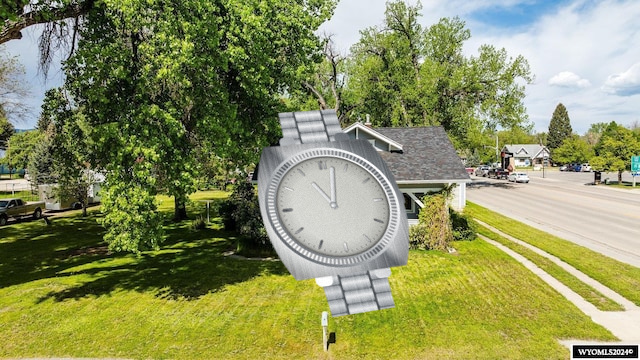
**11:02**
